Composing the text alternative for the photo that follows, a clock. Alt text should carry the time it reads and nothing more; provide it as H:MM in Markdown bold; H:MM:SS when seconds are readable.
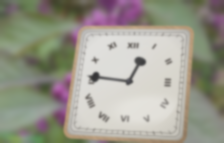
**12:46**
